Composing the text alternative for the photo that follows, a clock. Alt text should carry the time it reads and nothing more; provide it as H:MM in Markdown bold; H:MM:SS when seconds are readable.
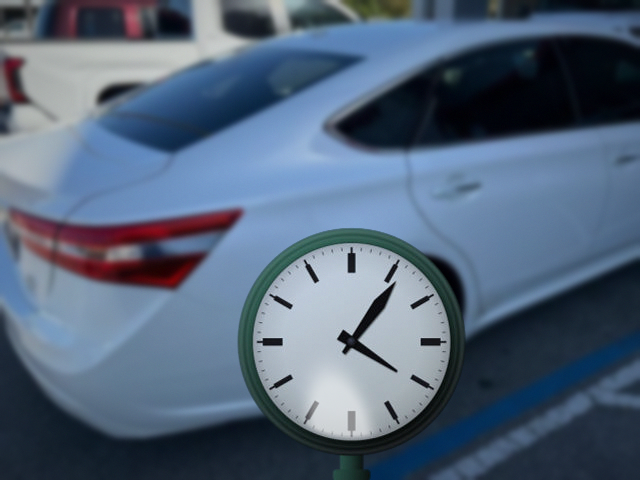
**4:06**
